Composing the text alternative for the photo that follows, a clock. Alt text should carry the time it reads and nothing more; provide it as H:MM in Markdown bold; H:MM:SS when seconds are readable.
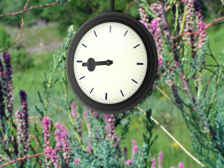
**8:44**
